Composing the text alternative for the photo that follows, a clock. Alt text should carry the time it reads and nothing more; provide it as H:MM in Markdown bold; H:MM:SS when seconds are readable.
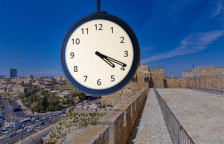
**4:19**
